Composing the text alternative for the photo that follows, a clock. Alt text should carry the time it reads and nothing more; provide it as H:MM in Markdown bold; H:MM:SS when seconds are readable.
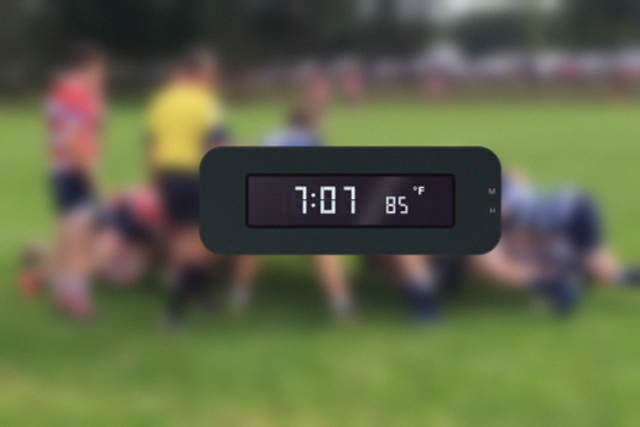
**7:07**
